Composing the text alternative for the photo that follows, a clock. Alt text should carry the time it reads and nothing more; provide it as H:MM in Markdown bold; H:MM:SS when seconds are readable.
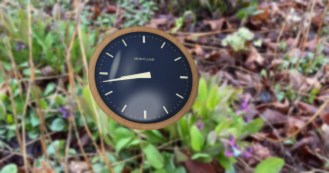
**8:43**
